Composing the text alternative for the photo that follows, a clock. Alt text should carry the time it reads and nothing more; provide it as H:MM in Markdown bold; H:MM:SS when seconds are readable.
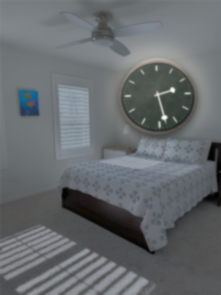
**2:28**
